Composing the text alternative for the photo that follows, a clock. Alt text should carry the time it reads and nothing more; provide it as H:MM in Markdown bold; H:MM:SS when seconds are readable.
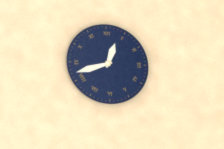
**12:42**
